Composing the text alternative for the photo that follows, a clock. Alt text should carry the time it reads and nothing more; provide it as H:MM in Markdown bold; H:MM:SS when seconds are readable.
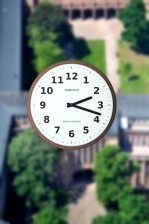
**2:18**
